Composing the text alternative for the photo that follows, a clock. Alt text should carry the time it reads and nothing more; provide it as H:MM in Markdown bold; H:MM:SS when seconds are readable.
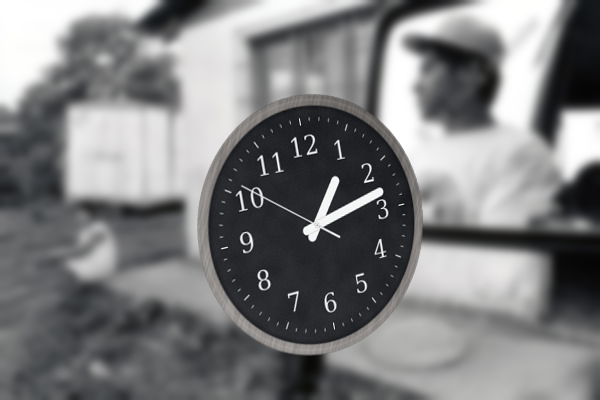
**1:12:51**
